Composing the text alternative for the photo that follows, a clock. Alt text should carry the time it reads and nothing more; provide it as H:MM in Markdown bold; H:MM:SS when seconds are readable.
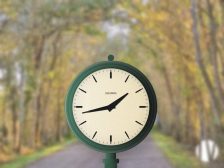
**1:43**
